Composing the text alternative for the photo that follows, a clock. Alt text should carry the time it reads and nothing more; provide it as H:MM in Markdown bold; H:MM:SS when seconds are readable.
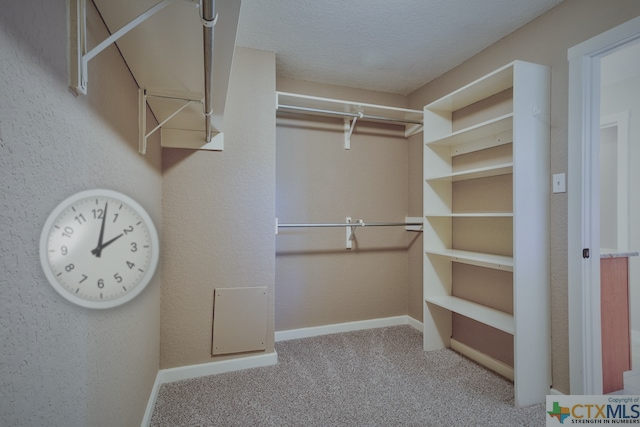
**2:02**
